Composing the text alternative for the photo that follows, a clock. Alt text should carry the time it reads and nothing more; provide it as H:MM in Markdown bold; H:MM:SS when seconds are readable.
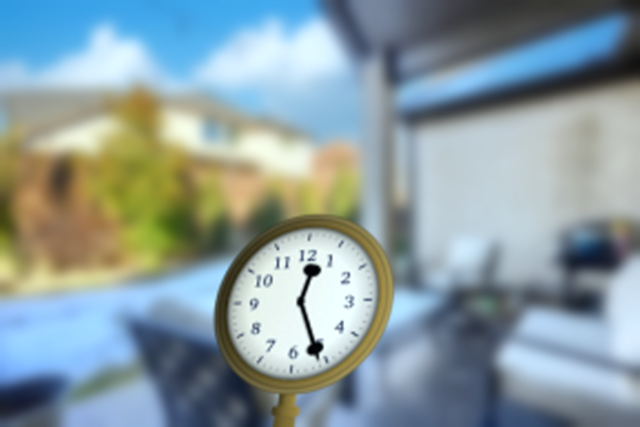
**12:26**
